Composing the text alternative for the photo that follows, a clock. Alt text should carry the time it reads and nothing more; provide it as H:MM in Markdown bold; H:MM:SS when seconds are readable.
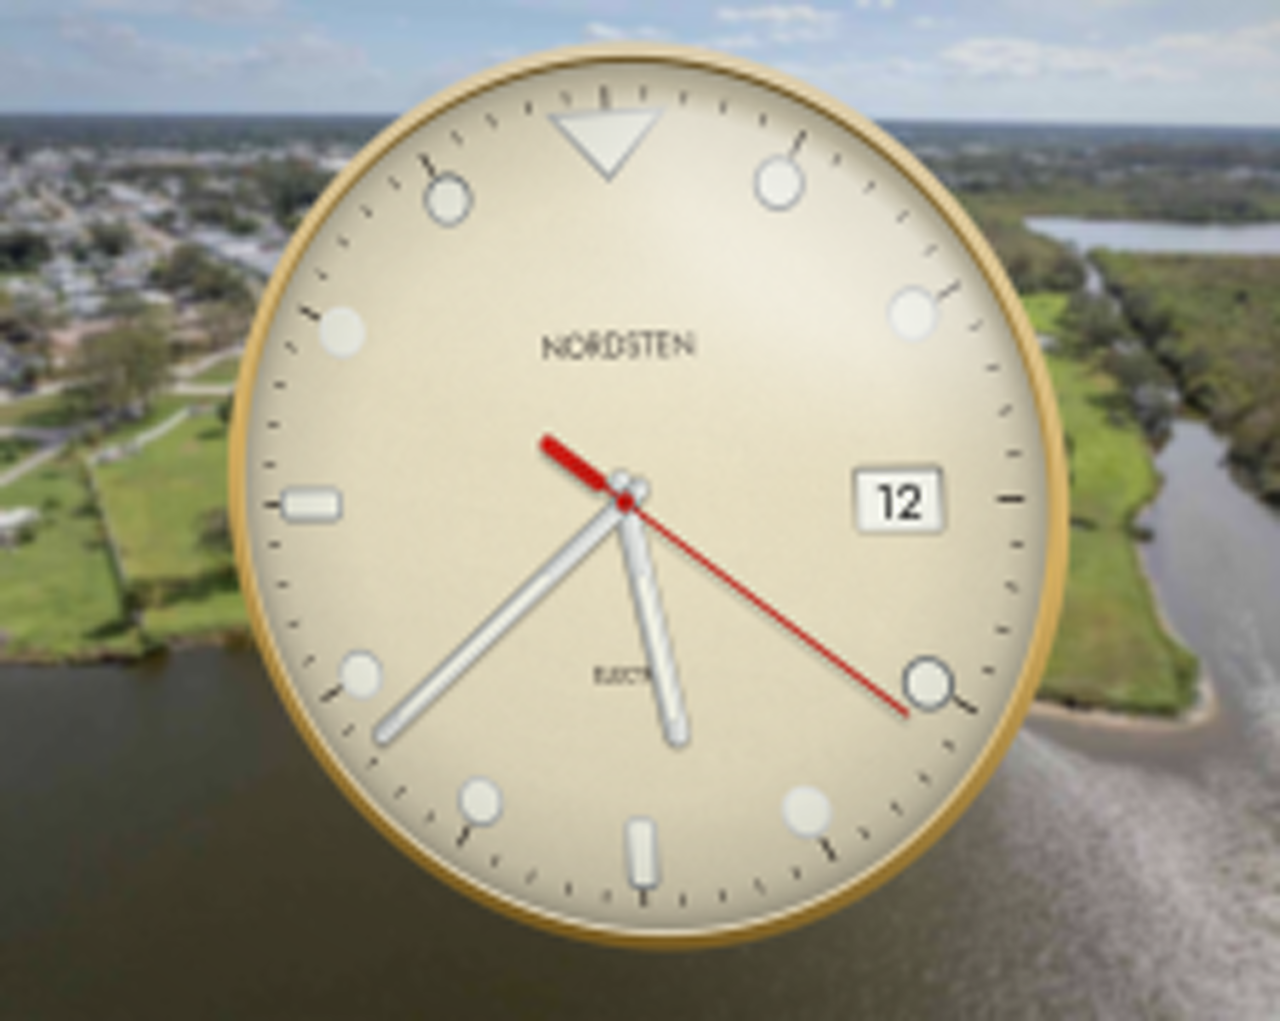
**5:38:21**
